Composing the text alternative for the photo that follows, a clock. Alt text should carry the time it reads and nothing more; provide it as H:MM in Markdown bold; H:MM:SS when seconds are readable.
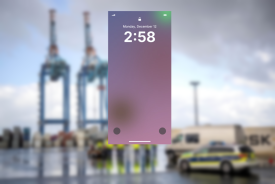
**2:58**
